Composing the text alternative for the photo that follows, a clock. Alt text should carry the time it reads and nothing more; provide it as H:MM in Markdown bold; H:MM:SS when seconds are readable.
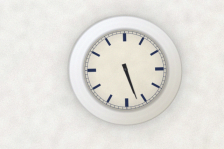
**5:27**
